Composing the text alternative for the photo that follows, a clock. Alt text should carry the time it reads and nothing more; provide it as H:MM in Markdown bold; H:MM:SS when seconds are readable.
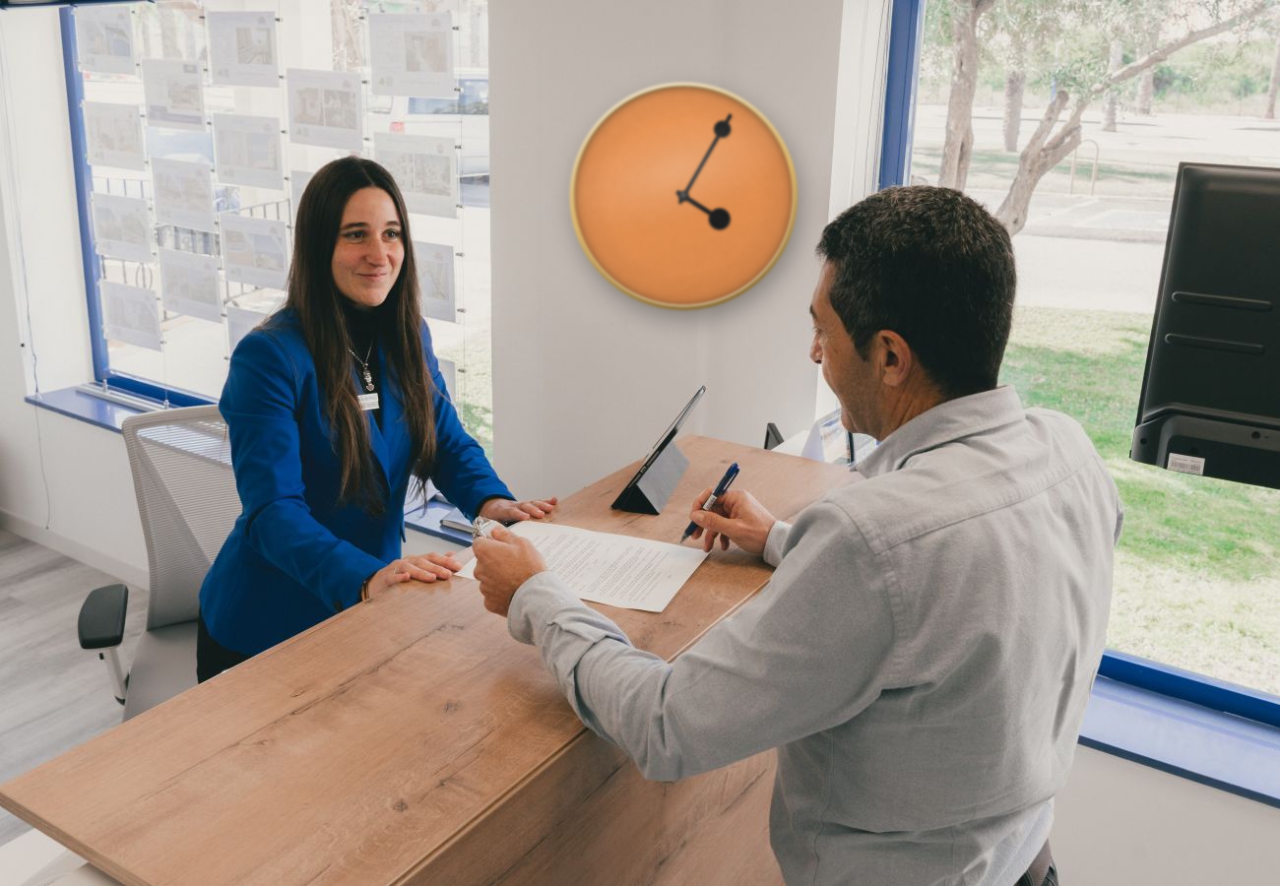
**4:05**
